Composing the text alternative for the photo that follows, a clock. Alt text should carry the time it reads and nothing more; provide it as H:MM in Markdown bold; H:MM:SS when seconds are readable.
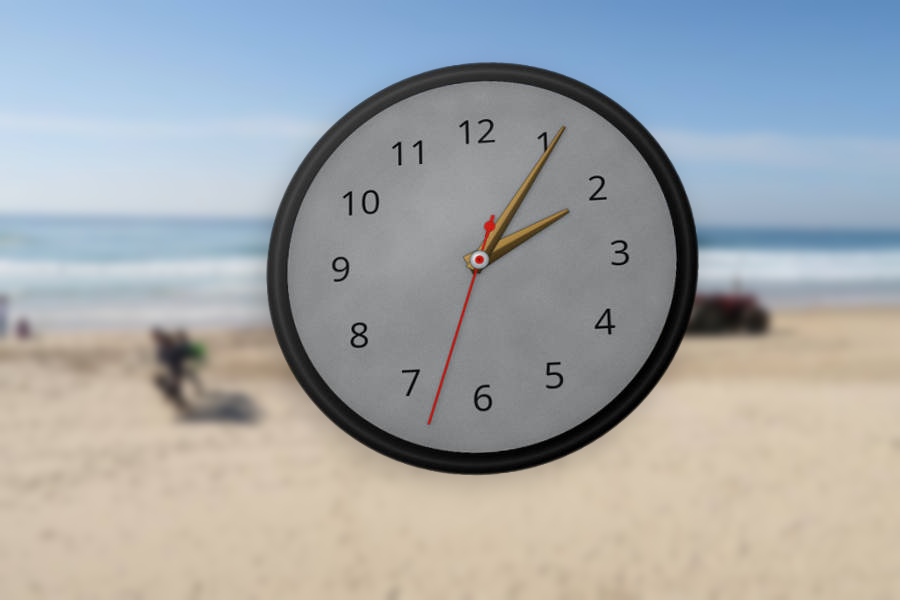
**2:05:33**
